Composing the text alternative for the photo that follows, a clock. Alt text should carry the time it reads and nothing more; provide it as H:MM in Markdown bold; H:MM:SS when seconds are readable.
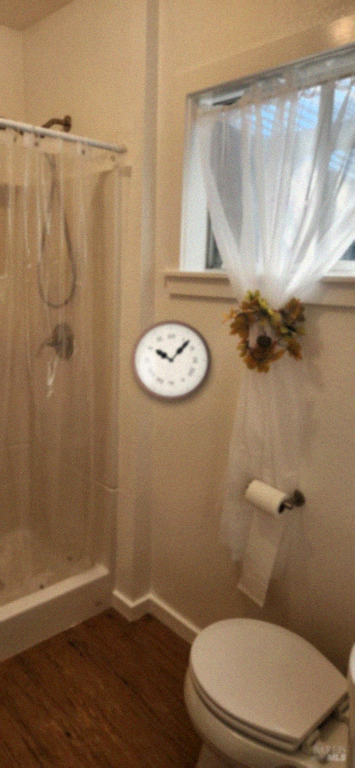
**10:07**
